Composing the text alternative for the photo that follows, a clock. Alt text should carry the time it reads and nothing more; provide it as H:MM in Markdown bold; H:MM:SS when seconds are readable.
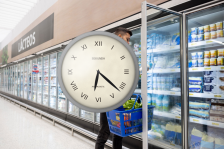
**6:22**
